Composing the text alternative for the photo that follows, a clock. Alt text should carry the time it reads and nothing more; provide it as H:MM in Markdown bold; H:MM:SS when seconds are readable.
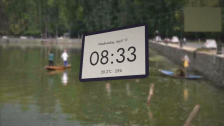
**8:33**
